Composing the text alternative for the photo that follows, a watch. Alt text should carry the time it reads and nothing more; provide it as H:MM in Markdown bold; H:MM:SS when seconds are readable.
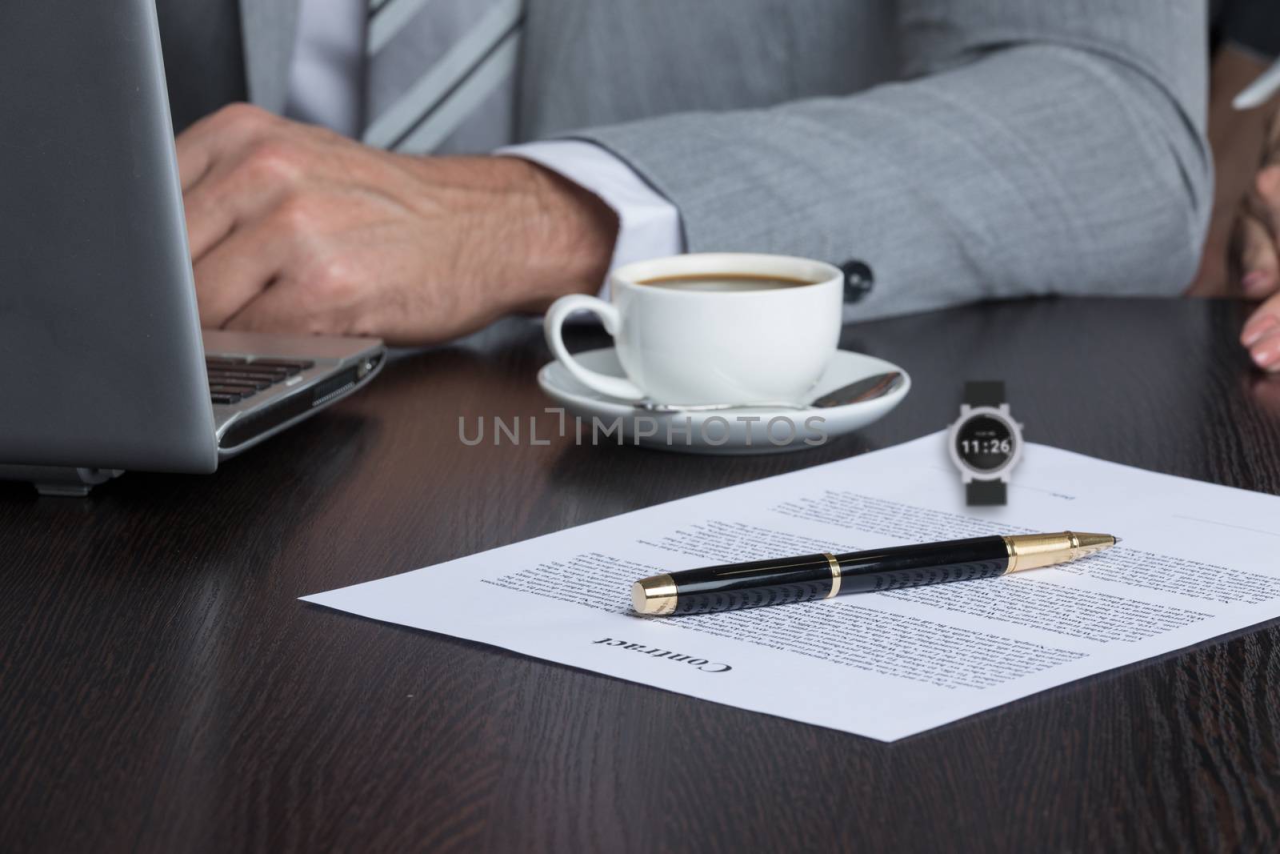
**11:26**
